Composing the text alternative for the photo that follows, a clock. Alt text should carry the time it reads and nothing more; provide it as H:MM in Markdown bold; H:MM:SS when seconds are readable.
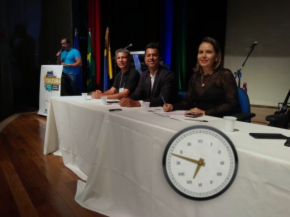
**6:48**
